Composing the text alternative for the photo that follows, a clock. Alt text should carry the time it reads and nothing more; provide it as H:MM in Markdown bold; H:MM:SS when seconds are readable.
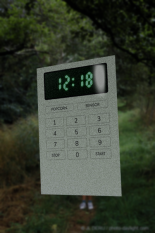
**12:18**
